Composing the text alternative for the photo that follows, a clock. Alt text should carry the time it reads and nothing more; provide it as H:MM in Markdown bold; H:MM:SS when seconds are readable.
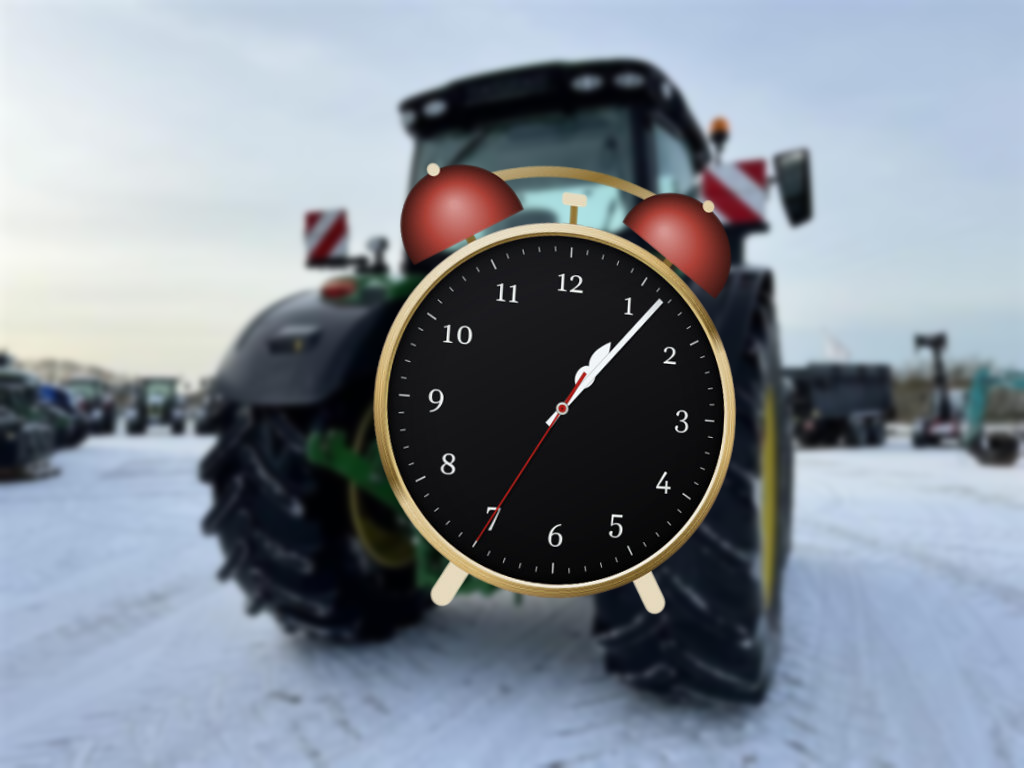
**1:06:35**
